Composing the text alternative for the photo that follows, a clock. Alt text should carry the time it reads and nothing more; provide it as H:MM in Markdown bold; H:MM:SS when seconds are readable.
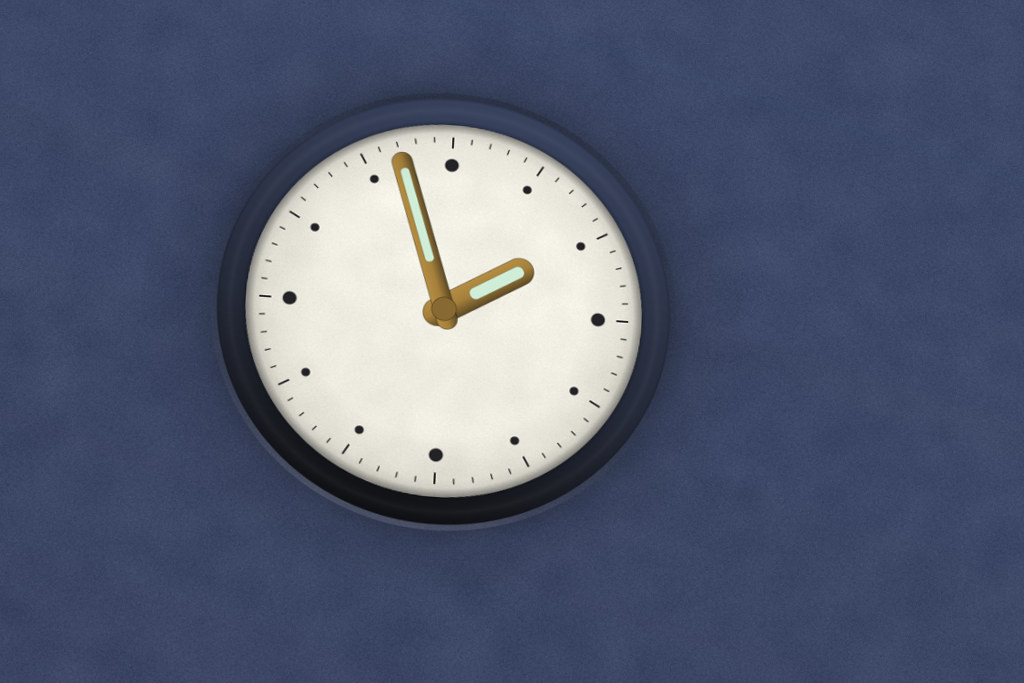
**1:57**
